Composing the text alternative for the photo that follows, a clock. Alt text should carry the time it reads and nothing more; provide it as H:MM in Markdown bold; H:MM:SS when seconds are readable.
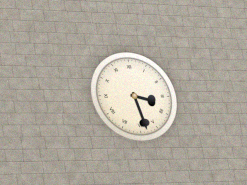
**3:28**
